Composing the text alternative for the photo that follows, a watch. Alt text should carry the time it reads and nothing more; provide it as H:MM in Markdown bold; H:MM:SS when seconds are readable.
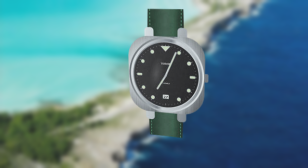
**7:04**
